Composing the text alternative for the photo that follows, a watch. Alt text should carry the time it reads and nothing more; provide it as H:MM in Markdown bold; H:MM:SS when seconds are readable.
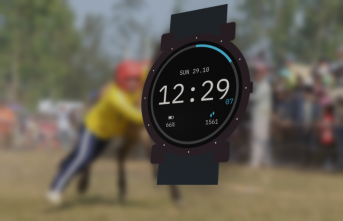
**12:29**
